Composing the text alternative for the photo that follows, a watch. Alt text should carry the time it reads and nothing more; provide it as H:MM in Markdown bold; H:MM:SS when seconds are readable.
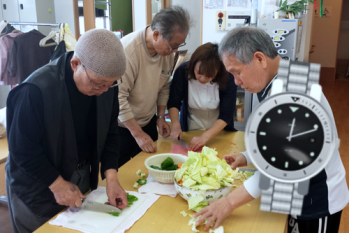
**12:11**
